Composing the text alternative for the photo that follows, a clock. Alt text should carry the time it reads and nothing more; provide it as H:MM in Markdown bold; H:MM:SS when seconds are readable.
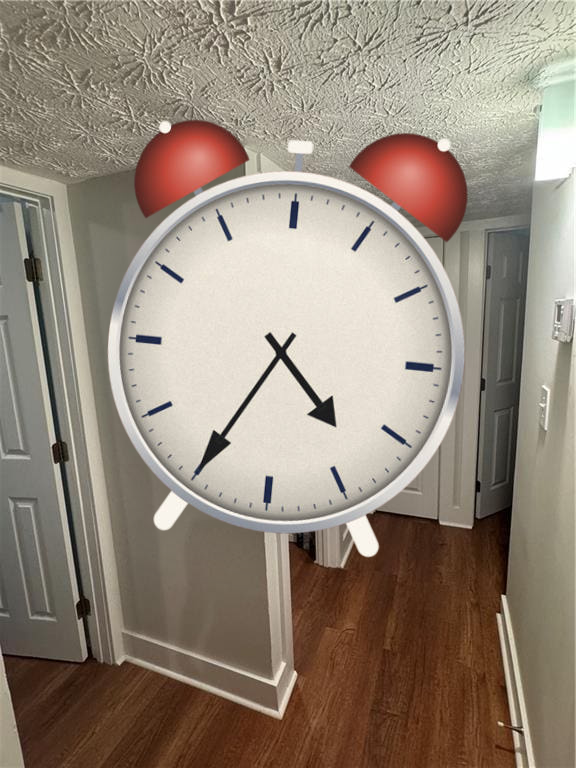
**4:35**
